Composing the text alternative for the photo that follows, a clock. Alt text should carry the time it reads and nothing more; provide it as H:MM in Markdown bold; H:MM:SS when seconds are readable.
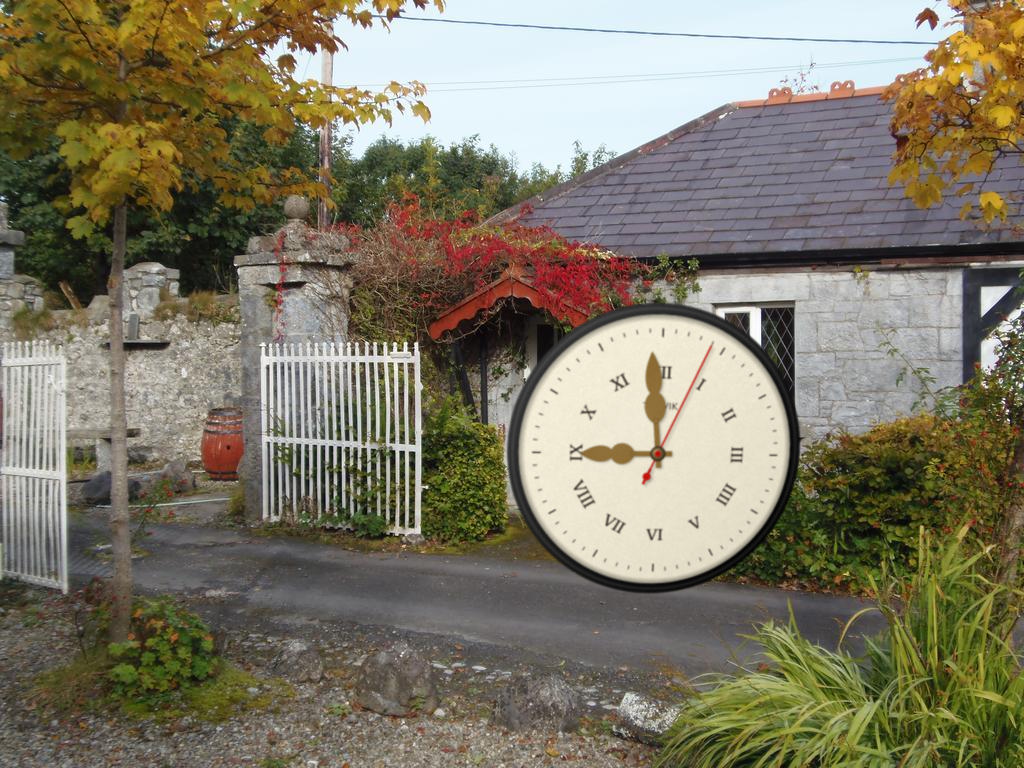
**8:59:04**
